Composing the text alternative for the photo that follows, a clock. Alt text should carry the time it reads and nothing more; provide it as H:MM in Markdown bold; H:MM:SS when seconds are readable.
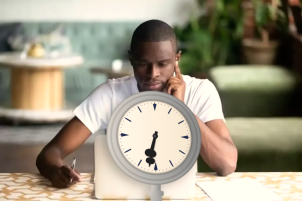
**6:32**
